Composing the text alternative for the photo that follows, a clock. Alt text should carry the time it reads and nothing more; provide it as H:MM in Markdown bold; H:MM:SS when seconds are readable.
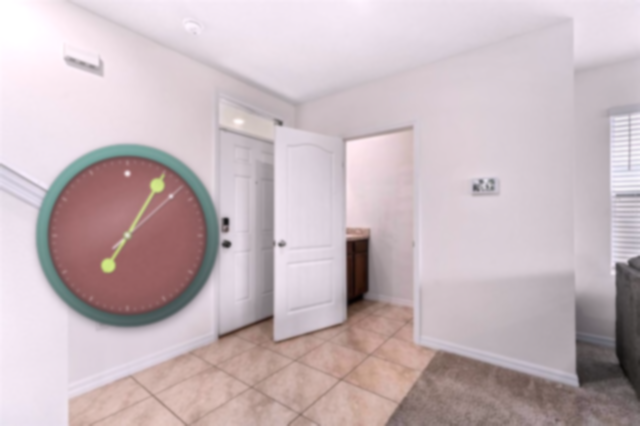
**7:05:08**
